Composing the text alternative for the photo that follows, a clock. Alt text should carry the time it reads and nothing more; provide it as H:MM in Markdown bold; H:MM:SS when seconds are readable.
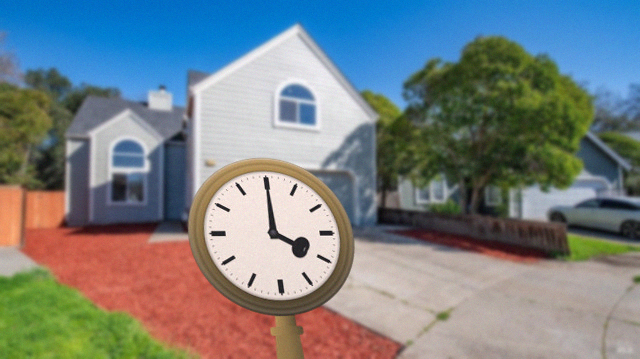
**4:00**
